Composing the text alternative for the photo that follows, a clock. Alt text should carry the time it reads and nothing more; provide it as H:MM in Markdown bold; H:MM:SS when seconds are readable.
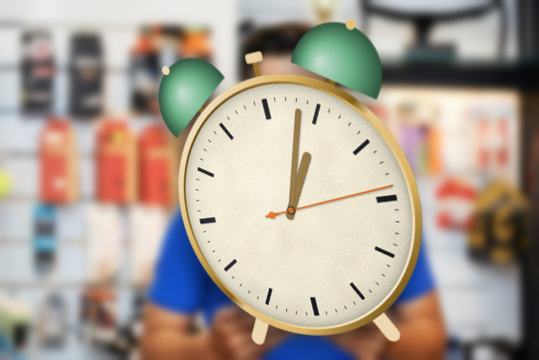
**1:03:14**
